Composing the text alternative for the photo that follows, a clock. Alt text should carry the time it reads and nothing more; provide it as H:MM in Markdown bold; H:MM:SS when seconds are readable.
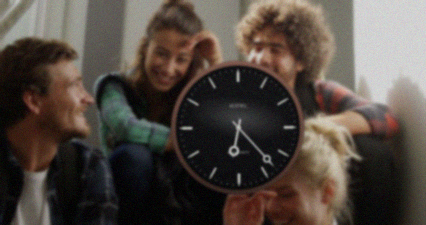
**6:23**
